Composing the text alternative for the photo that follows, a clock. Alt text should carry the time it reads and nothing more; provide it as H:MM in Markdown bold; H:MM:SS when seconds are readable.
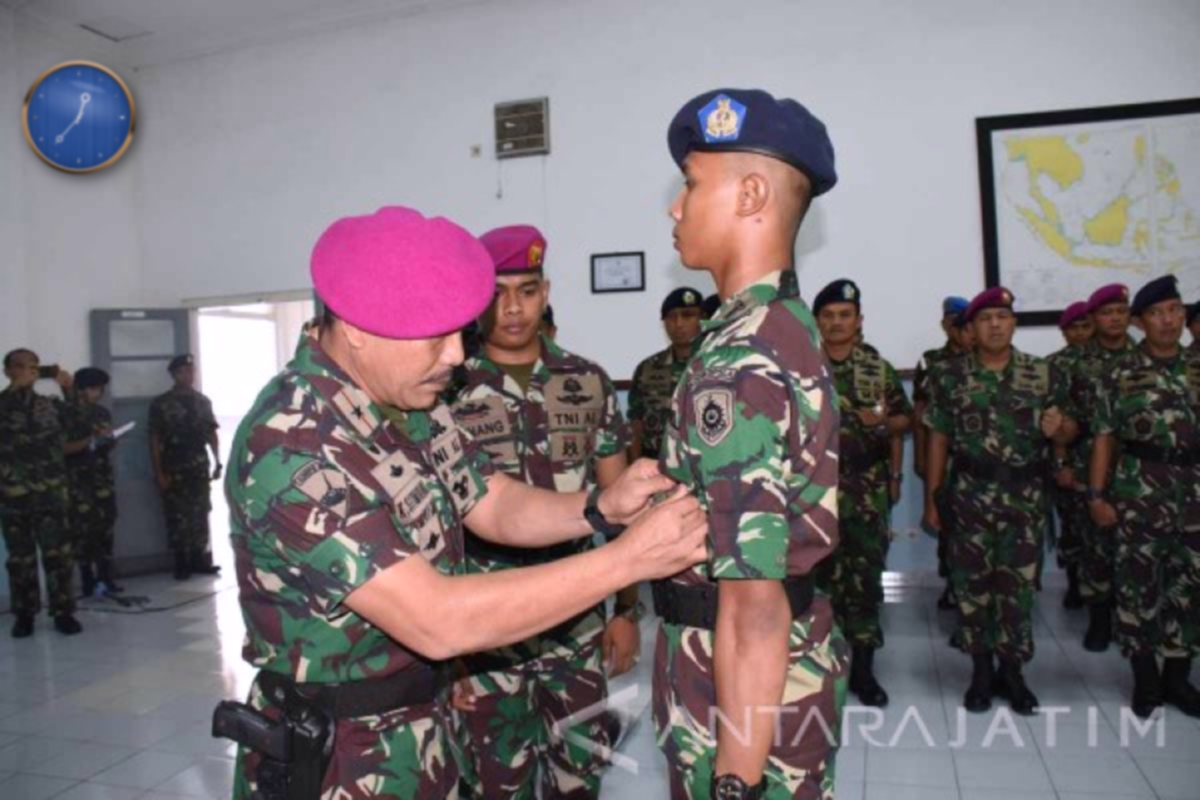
**12:37**
